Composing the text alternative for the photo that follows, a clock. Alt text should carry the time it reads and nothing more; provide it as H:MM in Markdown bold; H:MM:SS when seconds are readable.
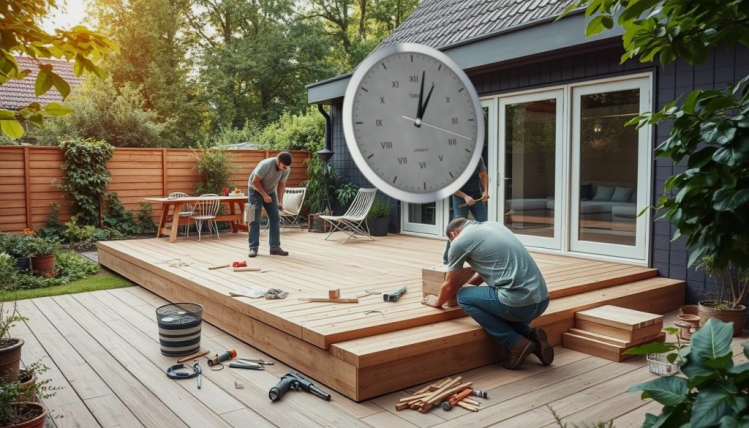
**1:02:18**
